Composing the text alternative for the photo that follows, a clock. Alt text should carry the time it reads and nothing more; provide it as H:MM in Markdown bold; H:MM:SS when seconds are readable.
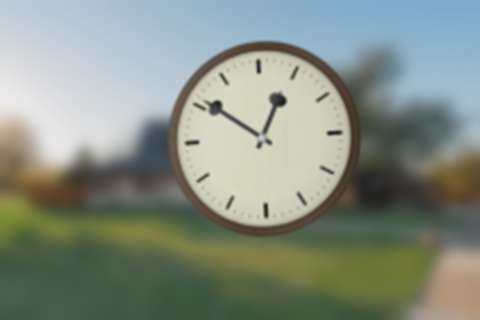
**12:51**
